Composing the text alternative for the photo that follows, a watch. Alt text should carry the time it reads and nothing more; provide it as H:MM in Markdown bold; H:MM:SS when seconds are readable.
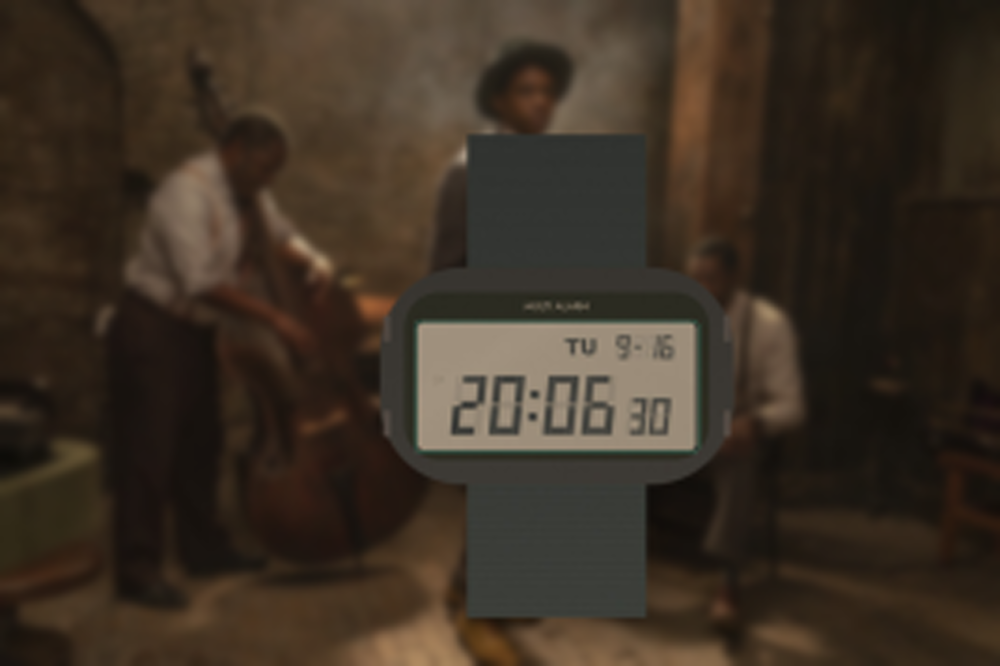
**20:06:30**
